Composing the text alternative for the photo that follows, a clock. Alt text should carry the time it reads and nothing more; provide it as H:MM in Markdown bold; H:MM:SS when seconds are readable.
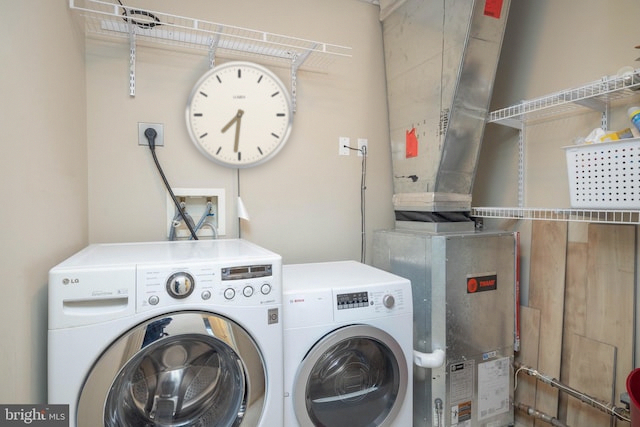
**7:31**
